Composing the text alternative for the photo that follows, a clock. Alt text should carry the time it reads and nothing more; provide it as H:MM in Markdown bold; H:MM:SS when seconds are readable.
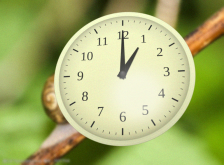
**1:00**
